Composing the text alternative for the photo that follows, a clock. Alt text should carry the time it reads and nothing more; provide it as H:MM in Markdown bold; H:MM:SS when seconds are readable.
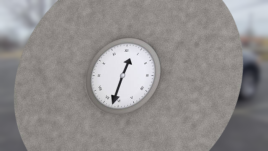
**12:32**
